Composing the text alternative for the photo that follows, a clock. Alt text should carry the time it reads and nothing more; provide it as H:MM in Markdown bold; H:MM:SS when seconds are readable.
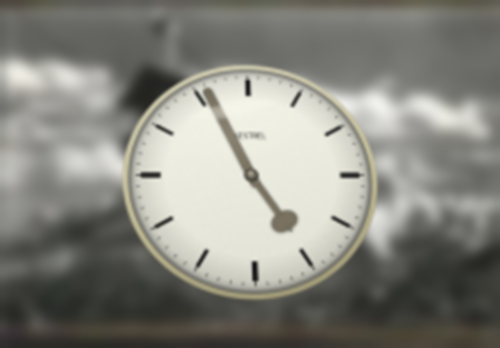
**4:56**
